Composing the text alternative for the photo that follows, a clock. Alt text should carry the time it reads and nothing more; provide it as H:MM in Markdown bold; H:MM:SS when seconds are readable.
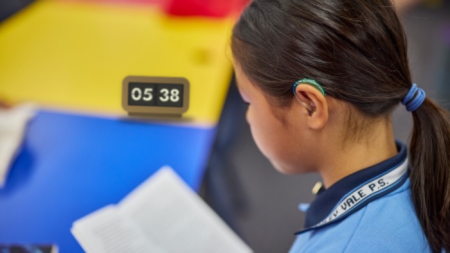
**5:38**
